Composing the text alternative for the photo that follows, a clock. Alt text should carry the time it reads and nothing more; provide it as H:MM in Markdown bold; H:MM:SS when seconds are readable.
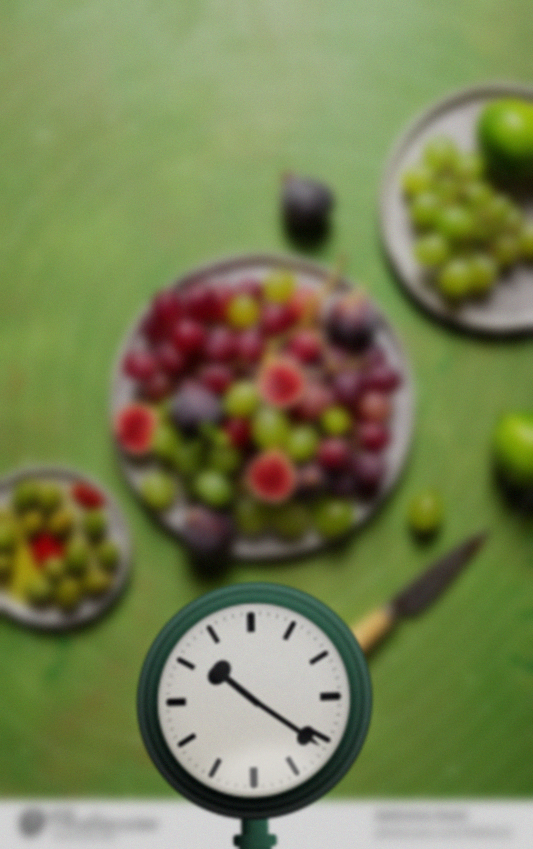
**10:21**
